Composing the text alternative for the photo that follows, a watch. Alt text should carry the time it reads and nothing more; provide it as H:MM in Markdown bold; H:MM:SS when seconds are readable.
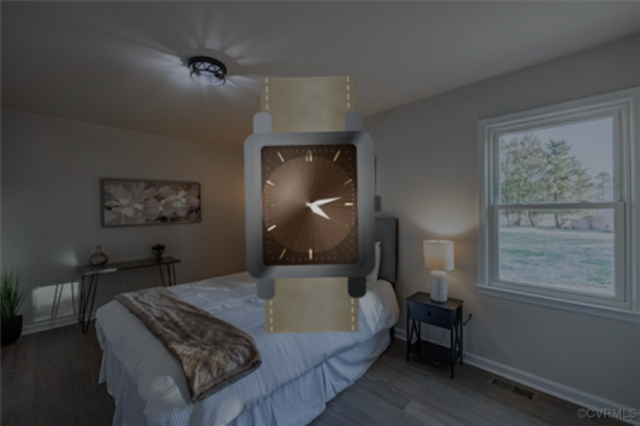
**4:13**
